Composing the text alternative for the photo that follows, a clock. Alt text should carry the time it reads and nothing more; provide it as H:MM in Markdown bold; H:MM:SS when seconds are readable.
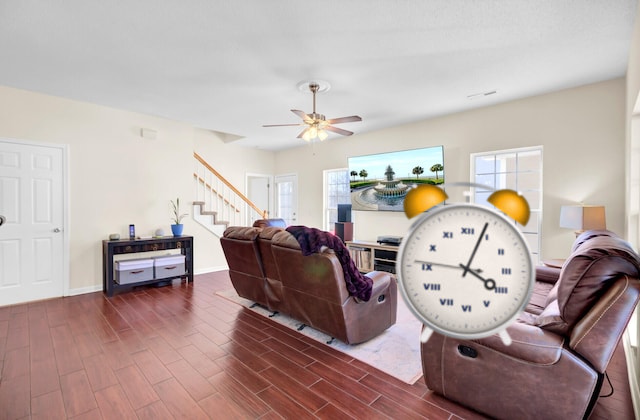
**4:03:46**
